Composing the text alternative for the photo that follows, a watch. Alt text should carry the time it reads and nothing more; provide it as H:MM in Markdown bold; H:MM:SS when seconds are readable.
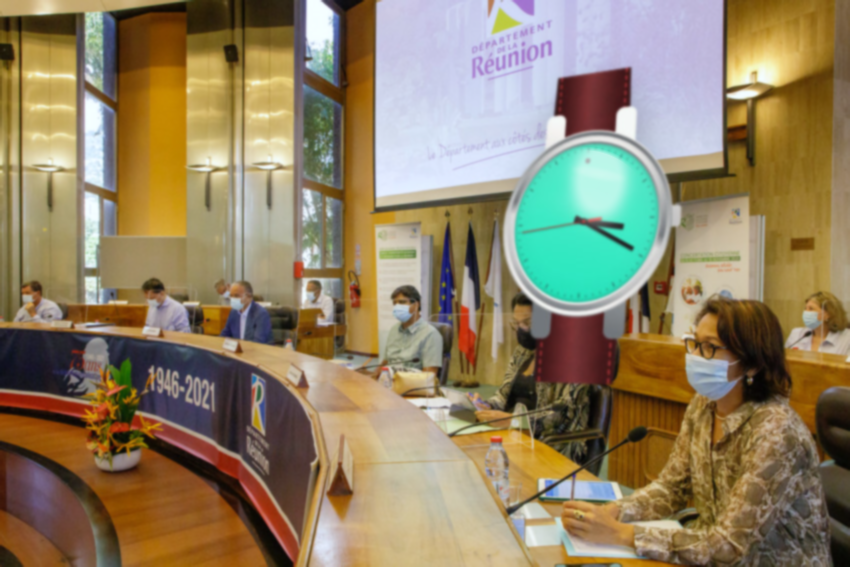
**3:19:44**
